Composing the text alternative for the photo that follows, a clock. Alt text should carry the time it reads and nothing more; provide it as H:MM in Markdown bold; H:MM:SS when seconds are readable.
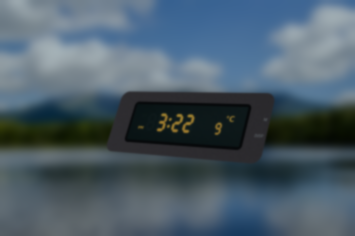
**3:22**
